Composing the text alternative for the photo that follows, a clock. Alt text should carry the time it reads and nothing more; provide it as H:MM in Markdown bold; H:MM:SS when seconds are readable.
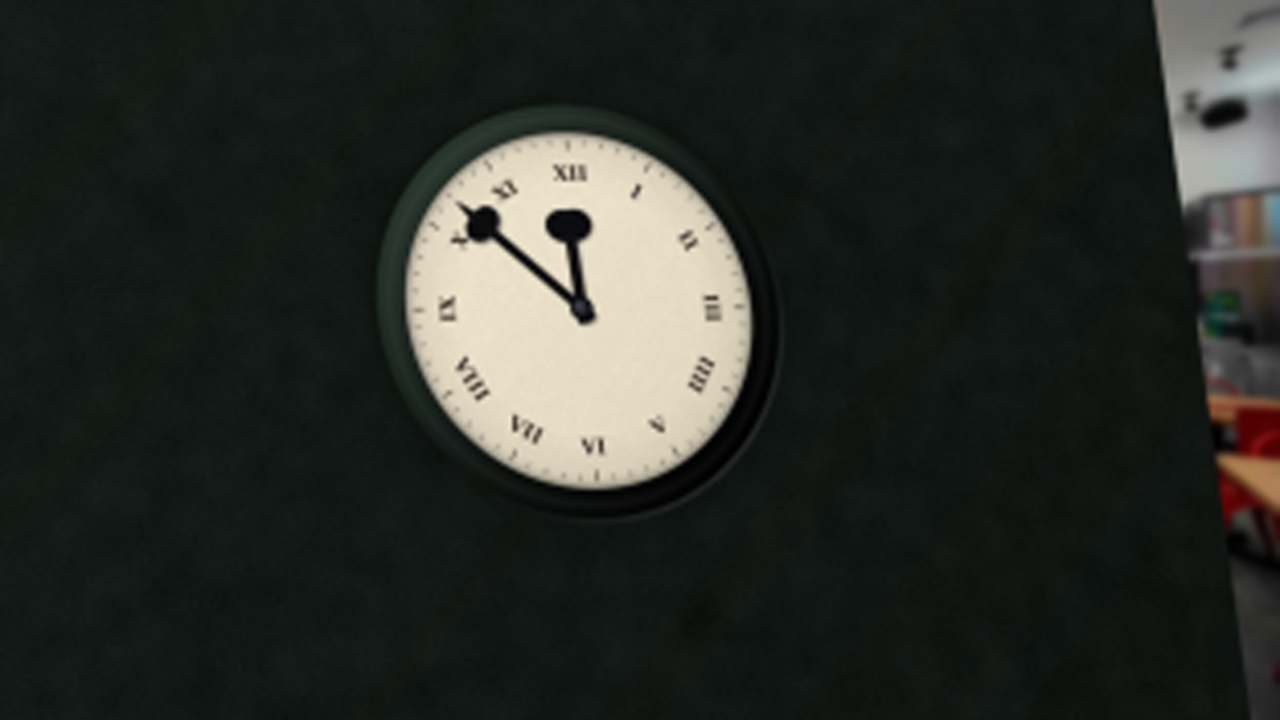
**11:52**
